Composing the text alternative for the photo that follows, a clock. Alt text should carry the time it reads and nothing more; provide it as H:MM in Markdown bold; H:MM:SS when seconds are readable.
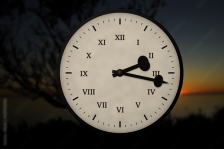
**2:17**
